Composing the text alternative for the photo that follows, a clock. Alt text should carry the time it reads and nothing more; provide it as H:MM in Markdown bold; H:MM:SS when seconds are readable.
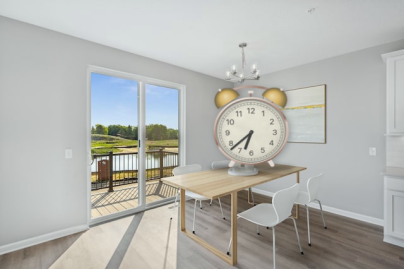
**6:38**
